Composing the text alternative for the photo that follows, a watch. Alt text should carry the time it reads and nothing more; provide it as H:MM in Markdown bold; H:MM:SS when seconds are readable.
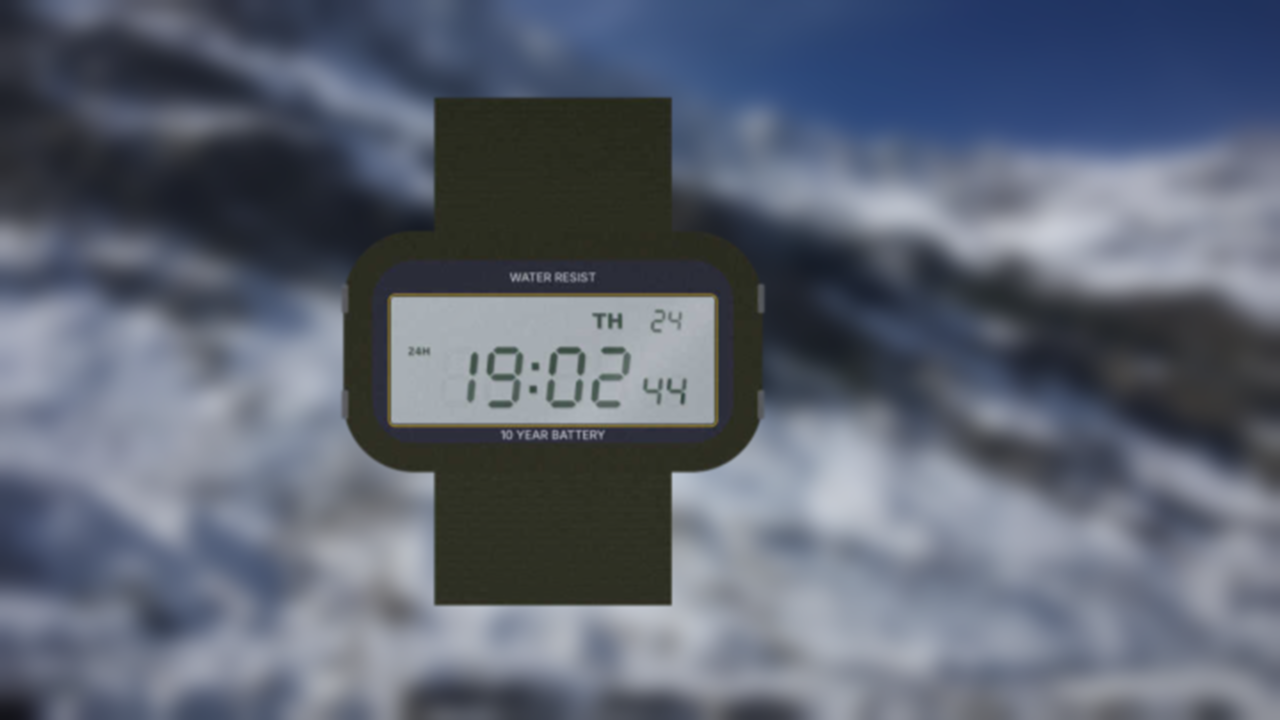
**19:02:44**
